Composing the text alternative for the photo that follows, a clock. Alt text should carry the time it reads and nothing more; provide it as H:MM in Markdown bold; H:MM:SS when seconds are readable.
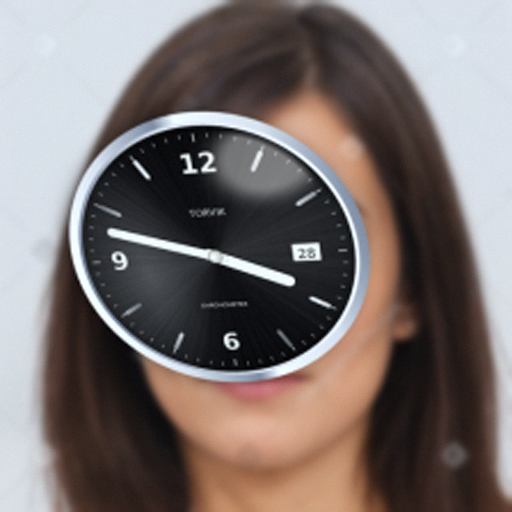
**3:48**
